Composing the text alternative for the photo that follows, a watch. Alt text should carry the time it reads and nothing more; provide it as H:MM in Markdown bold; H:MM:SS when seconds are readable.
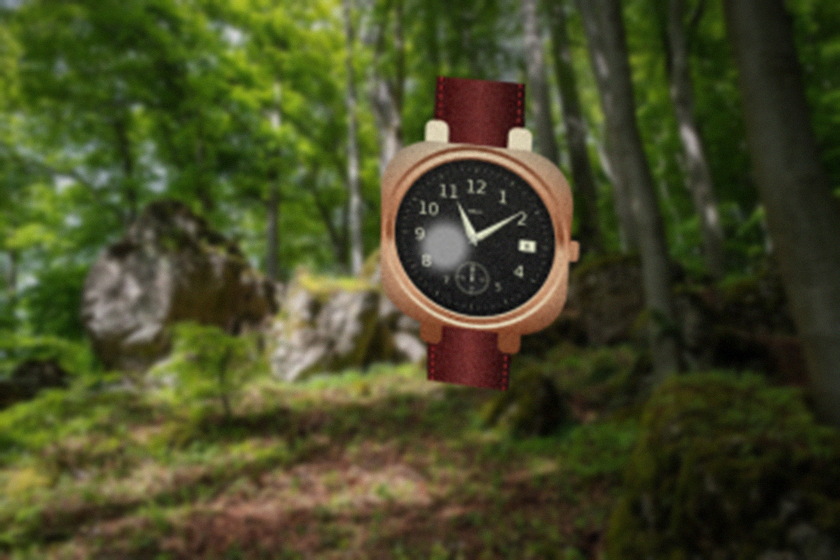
**11:09**
